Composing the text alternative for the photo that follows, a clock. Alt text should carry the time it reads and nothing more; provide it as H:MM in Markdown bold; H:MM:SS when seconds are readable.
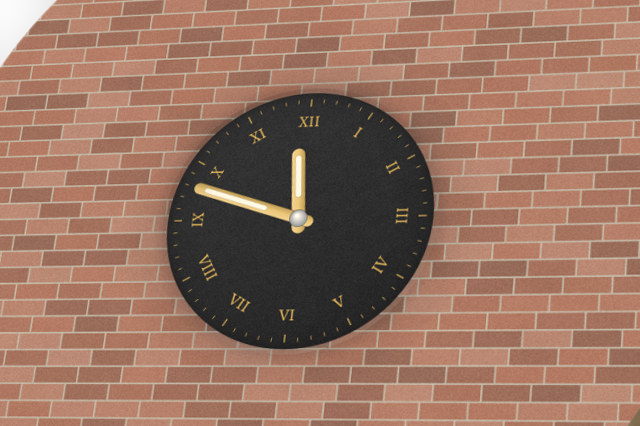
**11:48**
